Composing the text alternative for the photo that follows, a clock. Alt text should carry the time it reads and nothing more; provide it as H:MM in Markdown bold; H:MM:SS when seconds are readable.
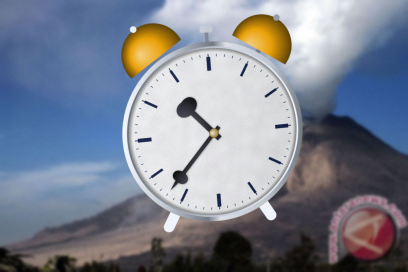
**10:37**
